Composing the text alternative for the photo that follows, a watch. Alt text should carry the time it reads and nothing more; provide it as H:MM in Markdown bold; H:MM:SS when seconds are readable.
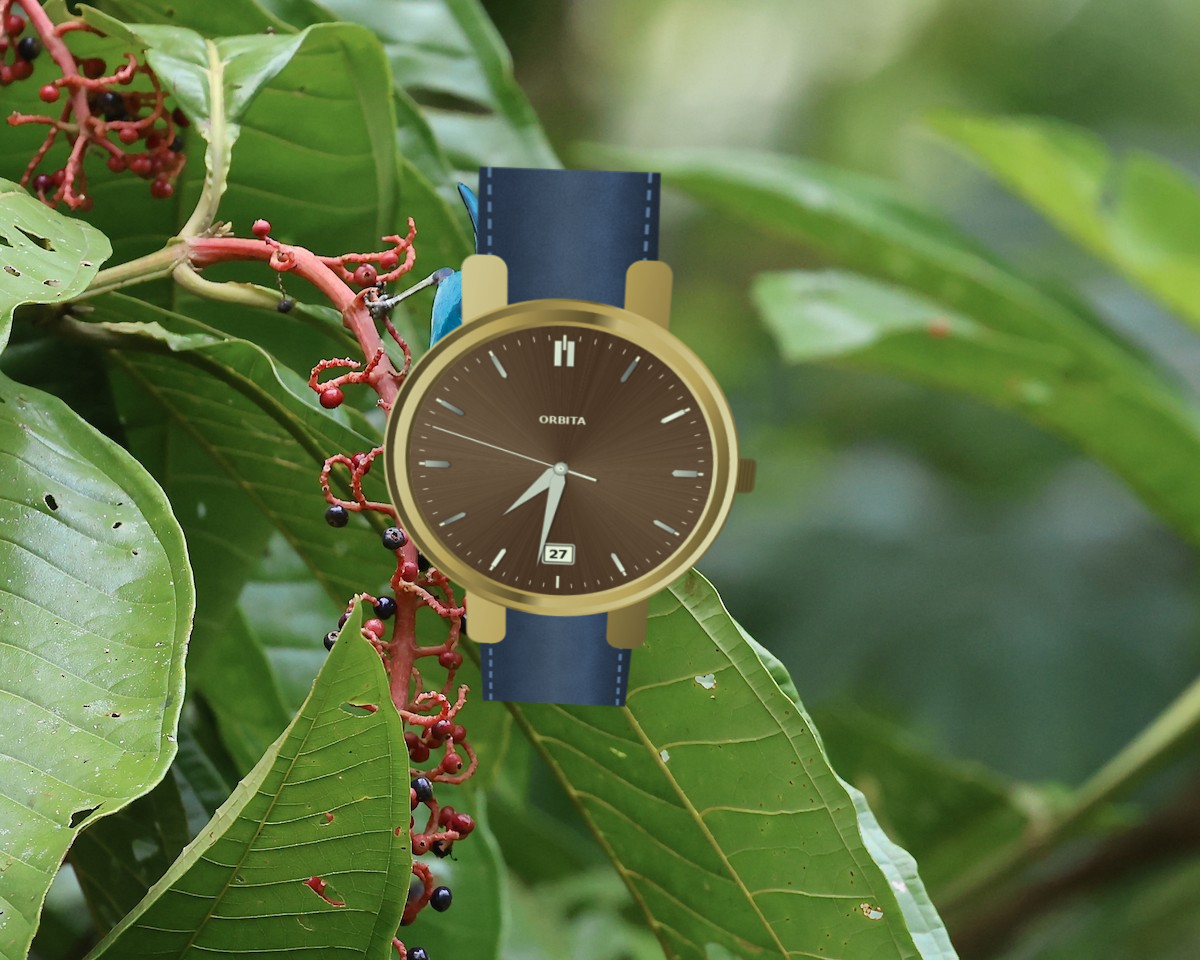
**7:31:48**
